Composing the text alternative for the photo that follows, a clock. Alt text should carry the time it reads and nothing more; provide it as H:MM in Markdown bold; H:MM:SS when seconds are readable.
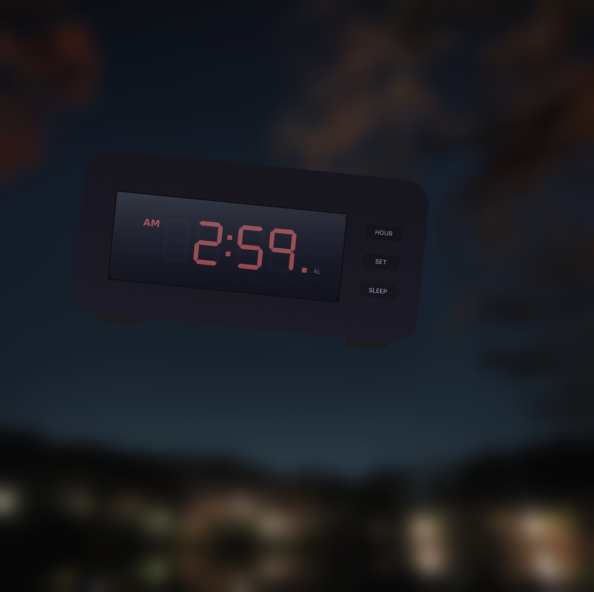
**2:59**
